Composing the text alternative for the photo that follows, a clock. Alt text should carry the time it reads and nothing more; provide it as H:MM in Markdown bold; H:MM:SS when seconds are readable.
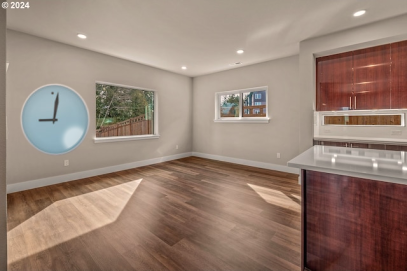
**9:02**
